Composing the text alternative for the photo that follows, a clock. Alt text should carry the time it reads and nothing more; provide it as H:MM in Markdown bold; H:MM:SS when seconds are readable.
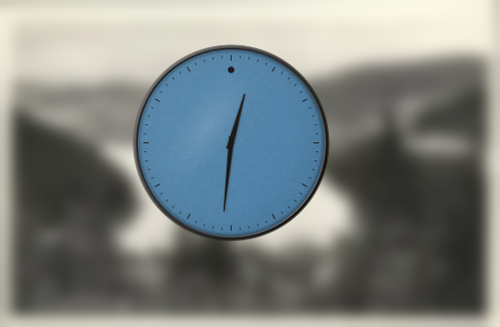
**12:31**
